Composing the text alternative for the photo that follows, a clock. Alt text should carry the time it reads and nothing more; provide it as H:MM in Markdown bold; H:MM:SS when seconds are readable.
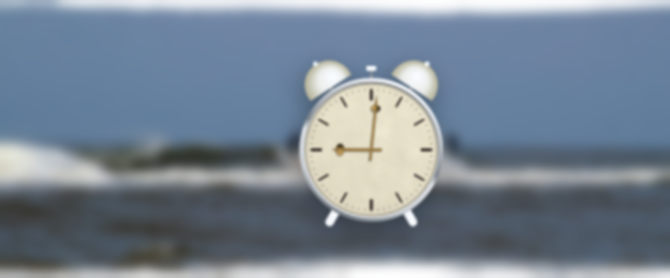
**9:01**
